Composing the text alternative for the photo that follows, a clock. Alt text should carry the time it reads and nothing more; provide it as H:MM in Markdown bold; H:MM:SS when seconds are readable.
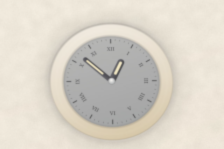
**12:52**
